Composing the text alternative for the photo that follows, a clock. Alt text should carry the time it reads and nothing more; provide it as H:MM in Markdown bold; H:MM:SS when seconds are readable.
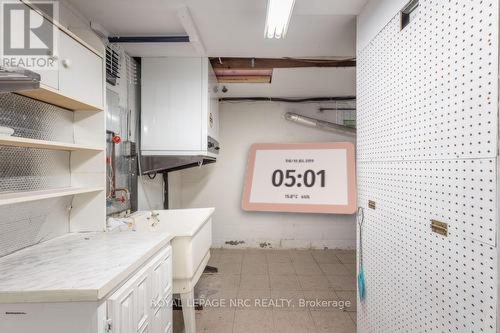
**5:01**
